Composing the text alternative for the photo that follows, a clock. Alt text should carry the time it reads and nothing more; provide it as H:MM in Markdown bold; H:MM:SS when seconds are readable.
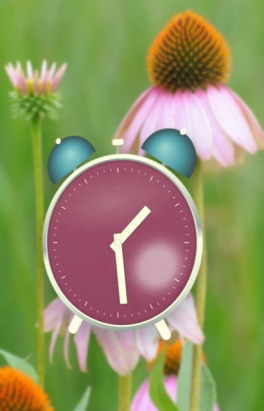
**1:29**
